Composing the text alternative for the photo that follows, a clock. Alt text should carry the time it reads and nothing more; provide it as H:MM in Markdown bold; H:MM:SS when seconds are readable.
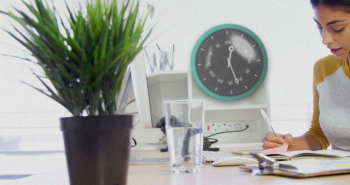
**12:27**
